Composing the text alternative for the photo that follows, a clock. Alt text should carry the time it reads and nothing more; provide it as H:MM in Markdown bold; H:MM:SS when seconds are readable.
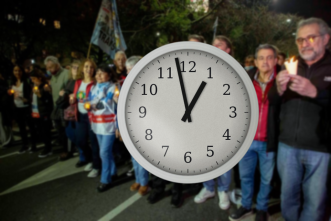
**12:58**
